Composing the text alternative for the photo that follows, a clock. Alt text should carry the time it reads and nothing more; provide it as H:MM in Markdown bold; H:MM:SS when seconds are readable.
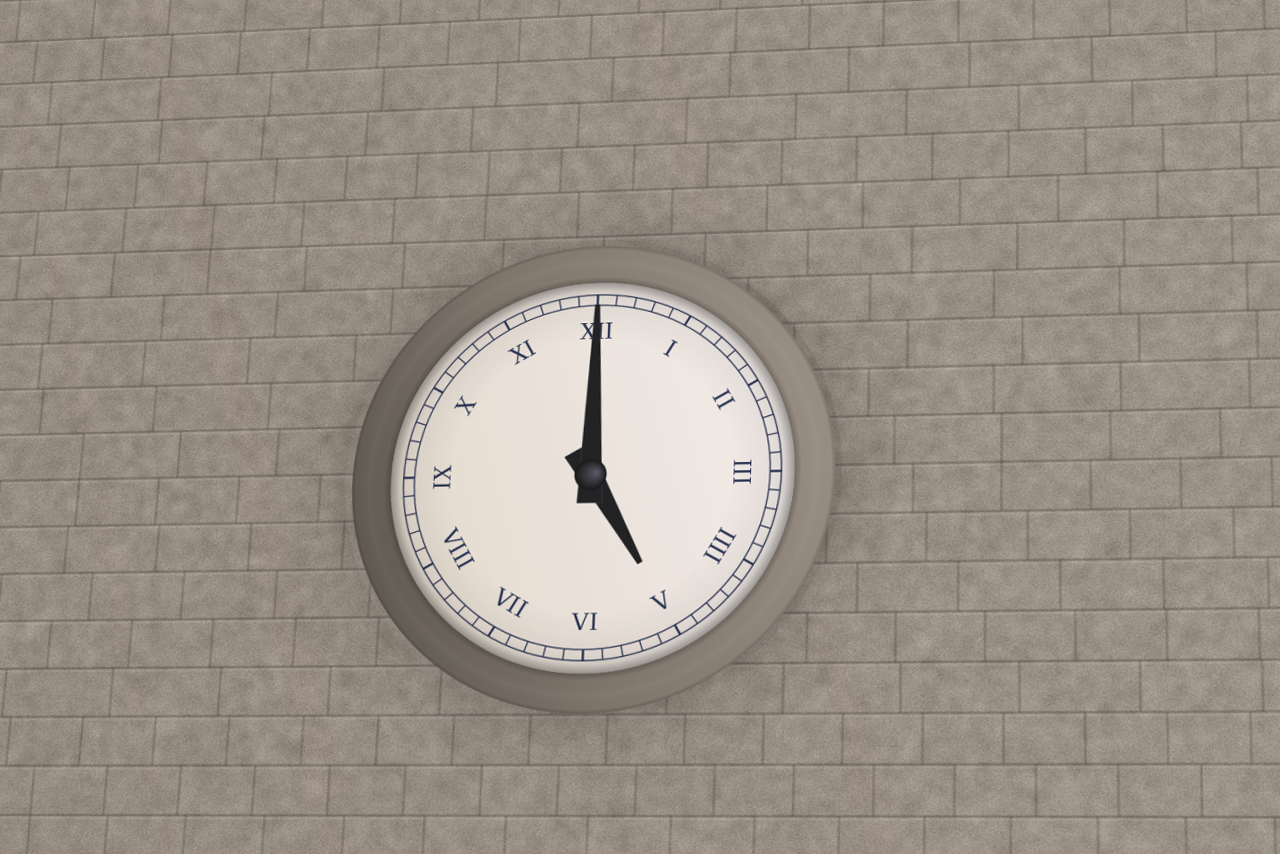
**5:00**
